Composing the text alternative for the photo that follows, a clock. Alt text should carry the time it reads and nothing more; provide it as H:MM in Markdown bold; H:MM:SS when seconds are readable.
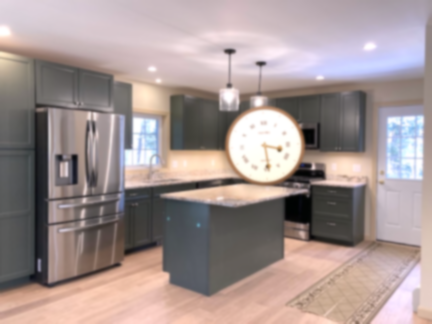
**3:29**
